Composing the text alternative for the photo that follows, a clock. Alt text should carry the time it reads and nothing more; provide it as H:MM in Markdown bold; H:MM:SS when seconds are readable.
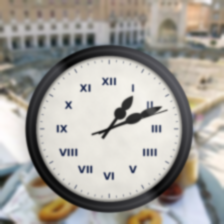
**1:11:12**
